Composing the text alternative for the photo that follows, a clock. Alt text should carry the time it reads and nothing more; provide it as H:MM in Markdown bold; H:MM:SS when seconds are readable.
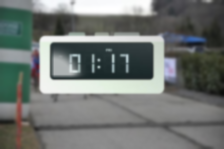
**1:17**
